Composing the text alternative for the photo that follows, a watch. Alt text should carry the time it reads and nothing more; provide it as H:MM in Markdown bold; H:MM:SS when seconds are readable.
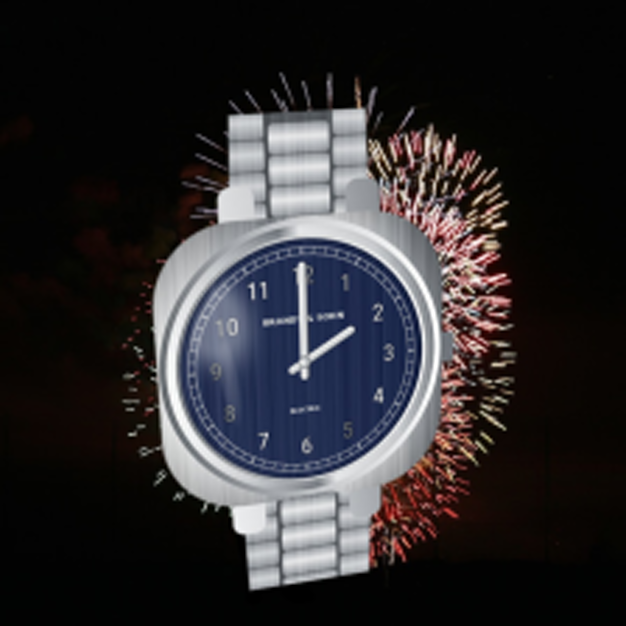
**2:00**
